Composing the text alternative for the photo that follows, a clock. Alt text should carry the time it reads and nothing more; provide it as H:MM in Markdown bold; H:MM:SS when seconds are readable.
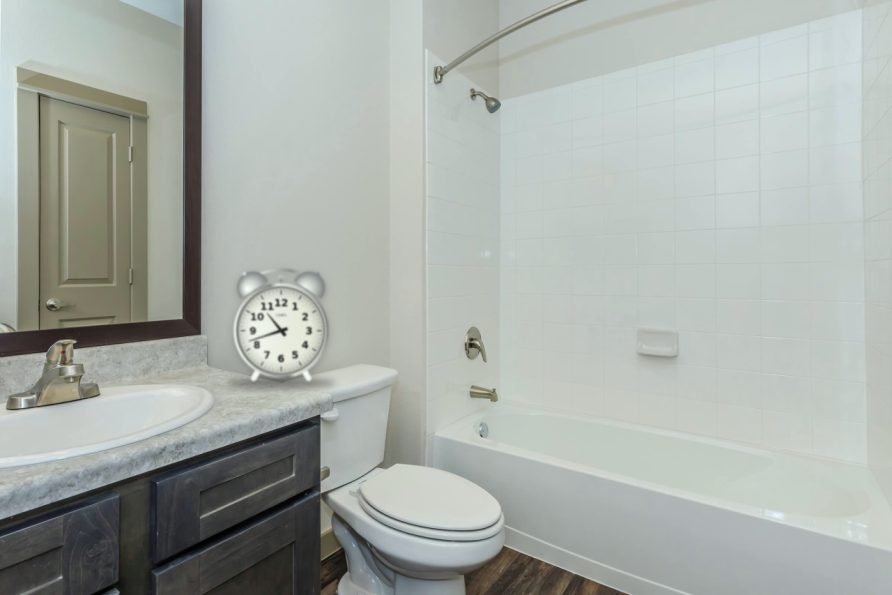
**10:42**
